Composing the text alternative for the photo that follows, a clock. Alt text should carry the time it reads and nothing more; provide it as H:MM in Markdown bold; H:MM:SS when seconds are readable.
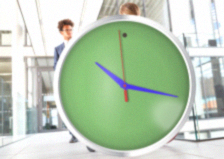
**10:16:59**
